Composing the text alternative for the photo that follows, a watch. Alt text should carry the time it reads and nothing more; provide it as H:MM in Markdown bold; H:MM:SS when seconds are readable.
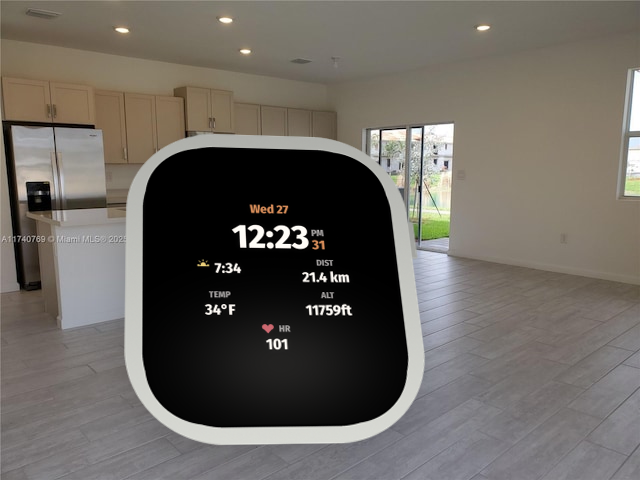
**12:23:31**
